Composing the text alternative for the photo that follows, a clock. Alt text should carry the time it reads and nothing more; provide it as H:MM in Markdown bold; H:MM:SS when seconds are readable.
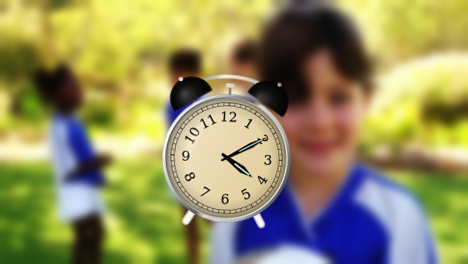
**4:10**
